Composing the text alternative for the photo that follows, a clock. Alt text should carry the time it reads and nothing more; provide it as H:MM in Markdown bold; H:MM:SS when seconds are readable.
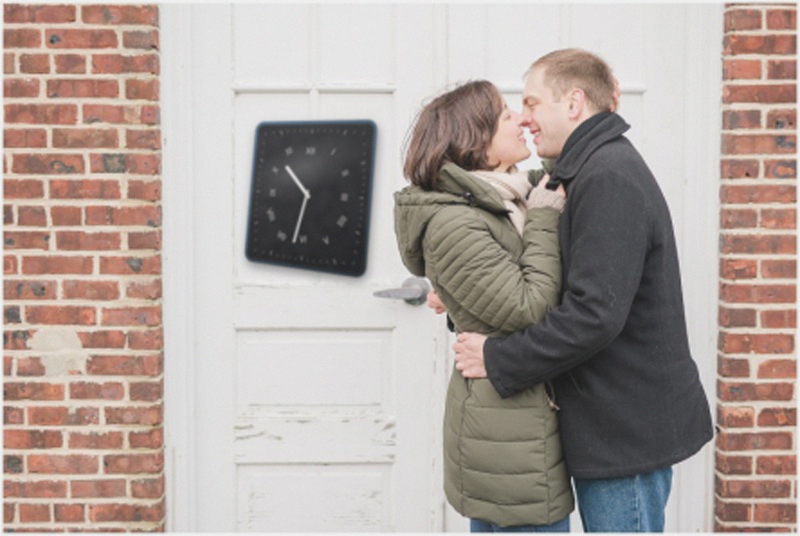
**10:32**
